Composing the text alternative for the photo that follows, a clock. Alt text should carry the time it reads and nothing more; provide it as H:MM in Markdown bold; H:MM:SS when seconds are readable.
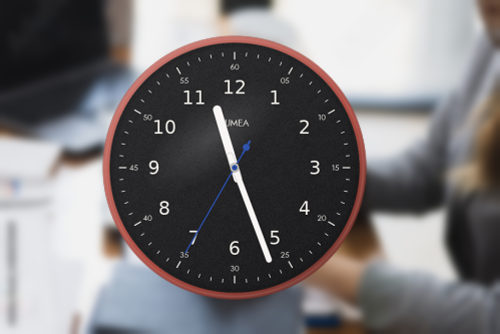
**11:26:35**
